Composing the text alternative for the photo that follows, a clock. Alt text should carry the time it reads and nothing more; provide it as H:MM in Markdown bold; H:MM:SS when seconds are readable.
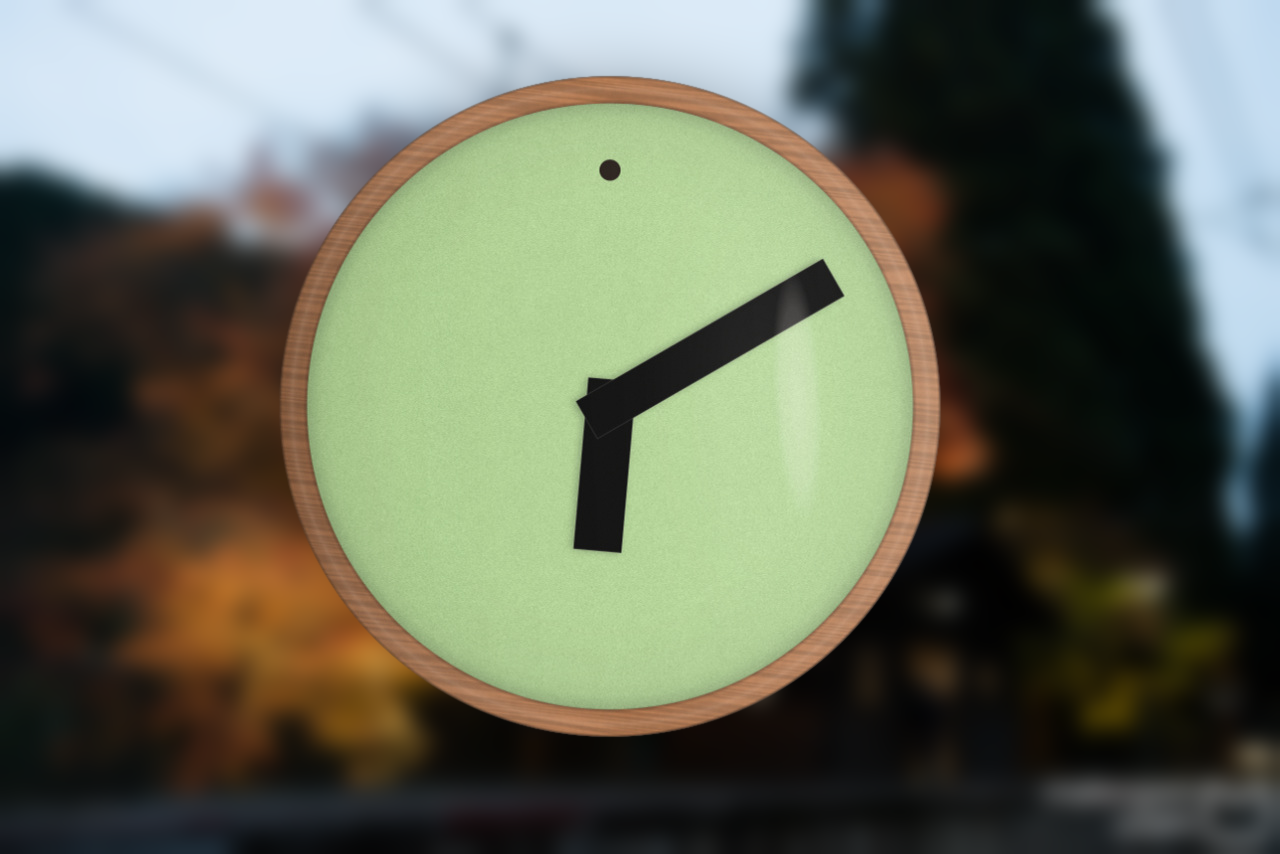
**6:10**
